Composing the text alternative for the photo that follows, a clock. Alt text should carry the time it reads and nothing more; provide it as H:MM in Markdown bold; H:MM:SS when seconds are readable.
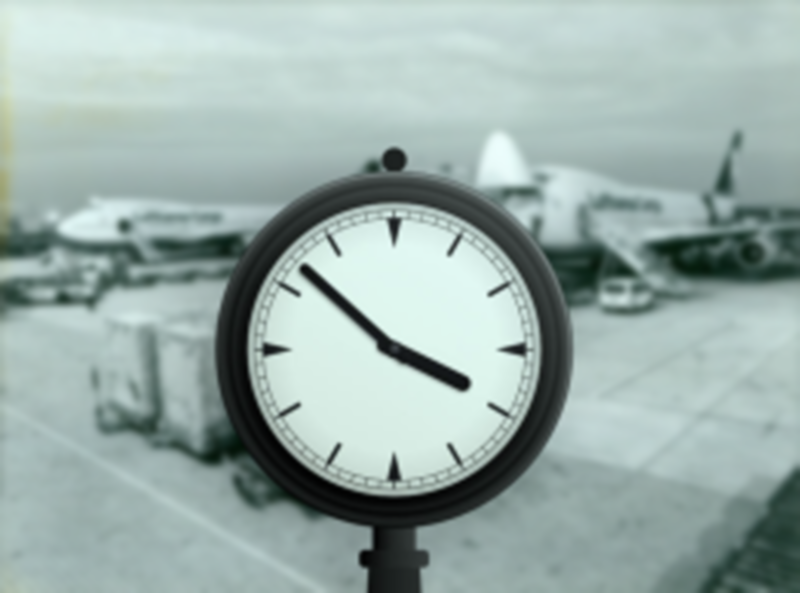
**3:52**
